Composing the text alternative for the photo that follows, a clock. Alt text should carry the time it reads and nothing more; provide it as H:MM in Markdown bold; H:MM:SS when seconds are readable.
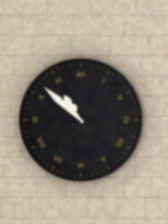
**10:52**
